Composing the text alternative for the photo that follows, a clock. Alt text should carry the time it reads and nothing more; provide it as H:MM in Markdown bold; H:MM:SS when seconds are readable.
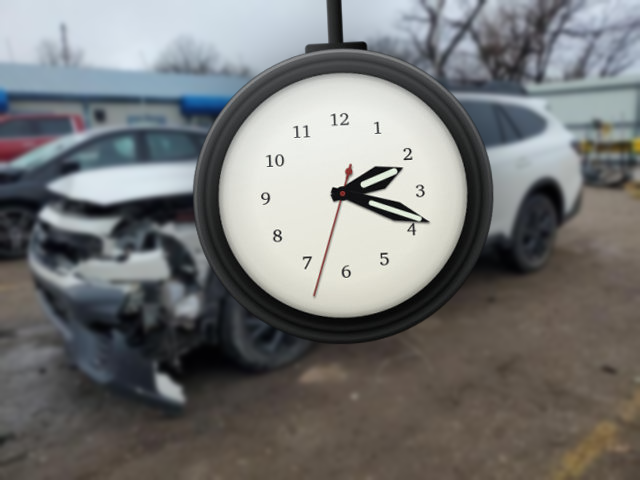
**2:18:33**
